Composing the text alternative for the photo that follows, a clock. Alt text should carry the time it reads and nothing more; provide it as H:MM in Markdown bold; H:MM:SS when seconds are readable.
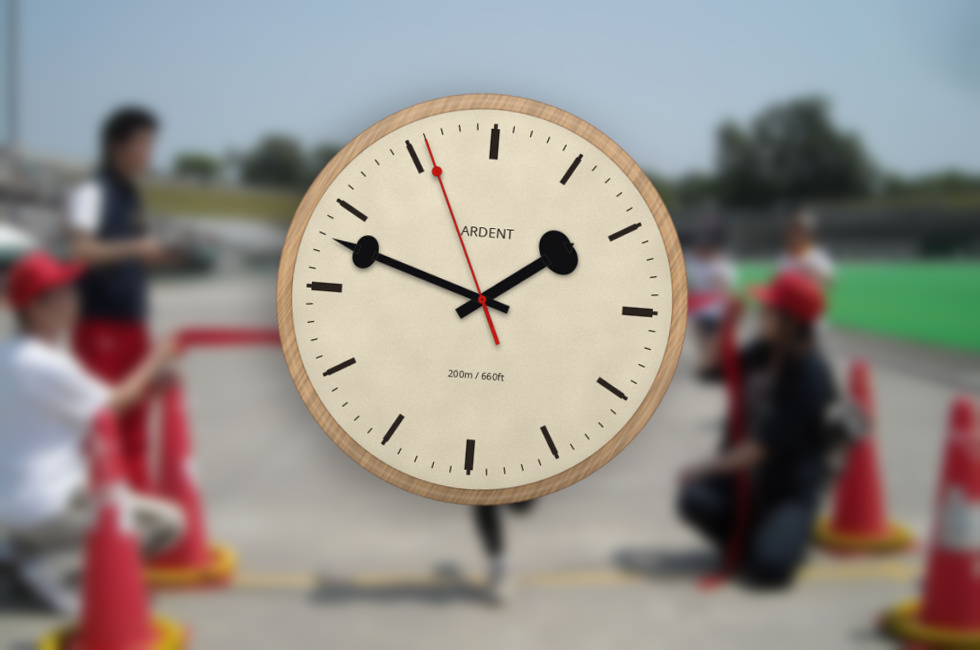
**1:47:56**
